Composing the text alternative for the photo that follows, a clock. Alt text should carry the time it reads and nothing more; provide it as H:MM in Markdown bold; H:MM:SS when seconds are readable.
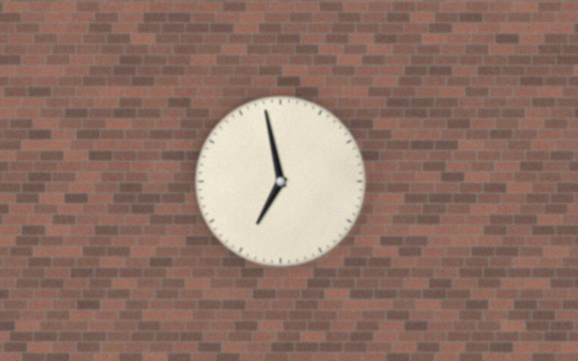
**6:58**
